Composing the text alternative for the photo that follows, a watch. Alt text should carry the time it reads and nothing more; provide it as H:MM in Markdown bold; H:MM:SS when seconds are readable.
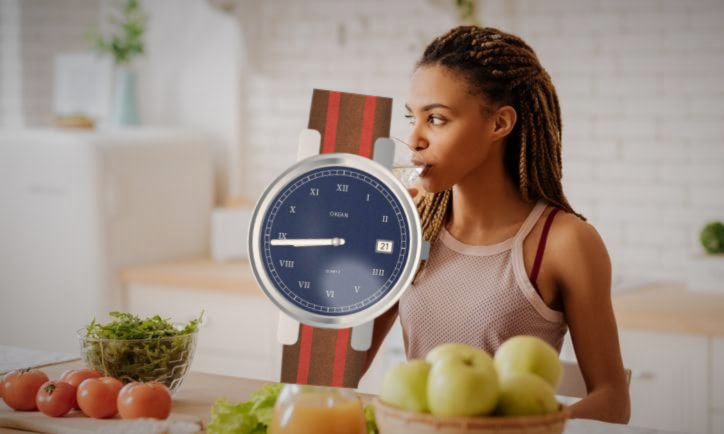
**8:44**
